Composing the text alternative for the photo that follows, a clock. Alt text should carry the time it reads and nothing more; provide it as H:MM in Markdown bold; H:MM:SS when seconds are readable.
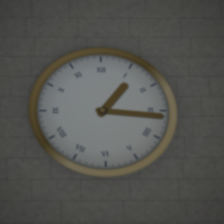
**1:16**
